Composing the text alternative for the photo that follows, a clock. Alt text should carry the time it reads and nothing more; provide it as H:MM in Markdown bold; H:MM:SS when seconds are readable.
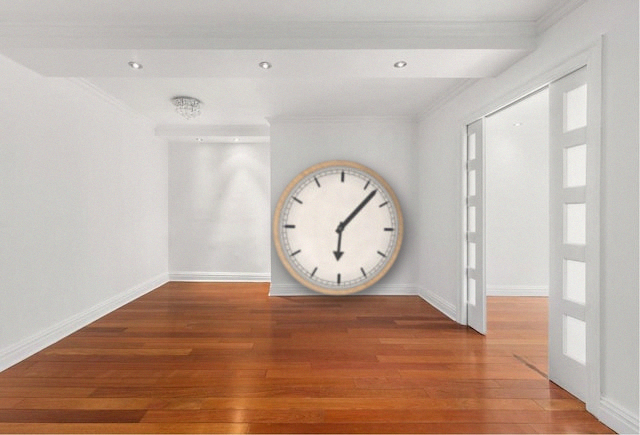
**6:07**
